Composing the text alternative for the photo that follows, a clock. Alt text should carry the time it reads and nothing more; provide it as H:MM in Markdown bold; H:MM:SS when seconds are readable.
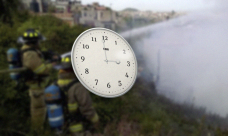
**2:59**
